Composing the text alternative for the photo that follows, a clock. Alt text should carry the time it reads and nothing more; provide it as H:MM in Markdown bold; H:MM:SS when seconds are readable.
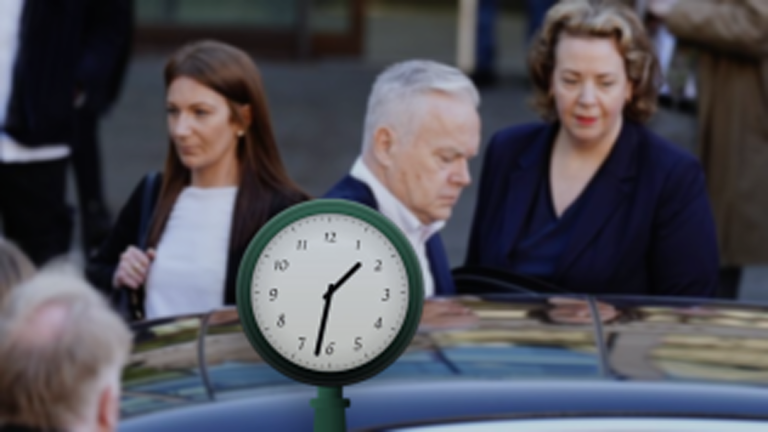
**1:32**
